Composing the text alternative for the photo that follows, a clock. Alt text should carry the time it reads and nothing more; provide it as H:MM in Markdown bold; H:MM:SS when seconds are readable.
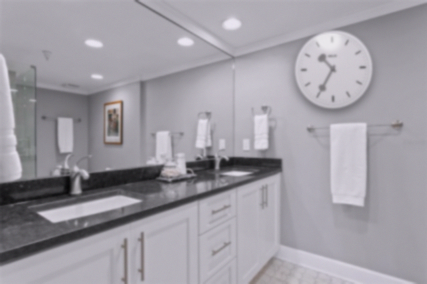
**10:35**
